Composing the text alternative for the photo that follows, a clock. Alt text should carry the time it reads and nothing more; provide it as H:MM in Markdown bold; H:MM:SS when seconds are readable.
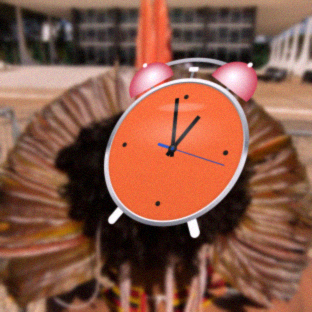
**12:58:17**
